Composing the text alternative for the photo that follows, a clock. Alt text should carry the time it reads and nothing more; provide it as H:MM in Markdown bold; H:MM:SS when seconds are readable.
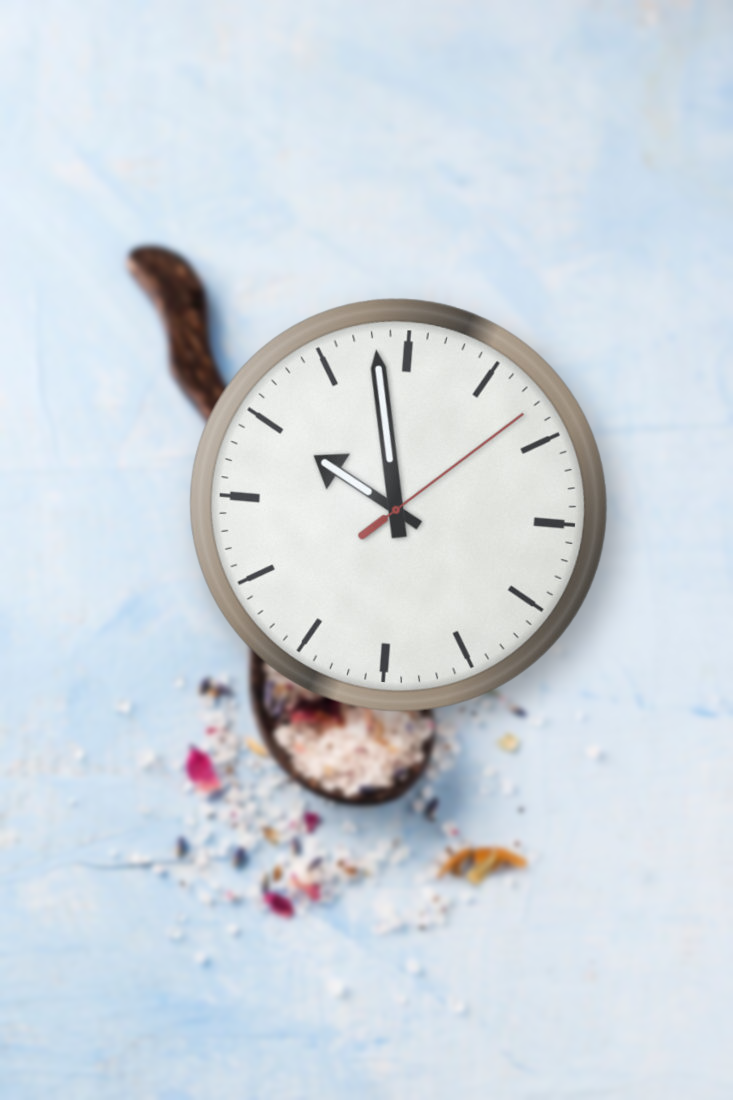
**9:58:08**
